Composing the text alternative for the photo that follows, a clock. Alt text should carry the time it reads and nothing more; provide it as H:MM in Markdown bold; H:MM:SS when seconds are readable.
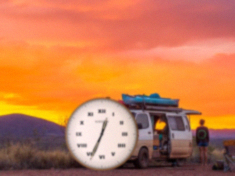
**12:34**
